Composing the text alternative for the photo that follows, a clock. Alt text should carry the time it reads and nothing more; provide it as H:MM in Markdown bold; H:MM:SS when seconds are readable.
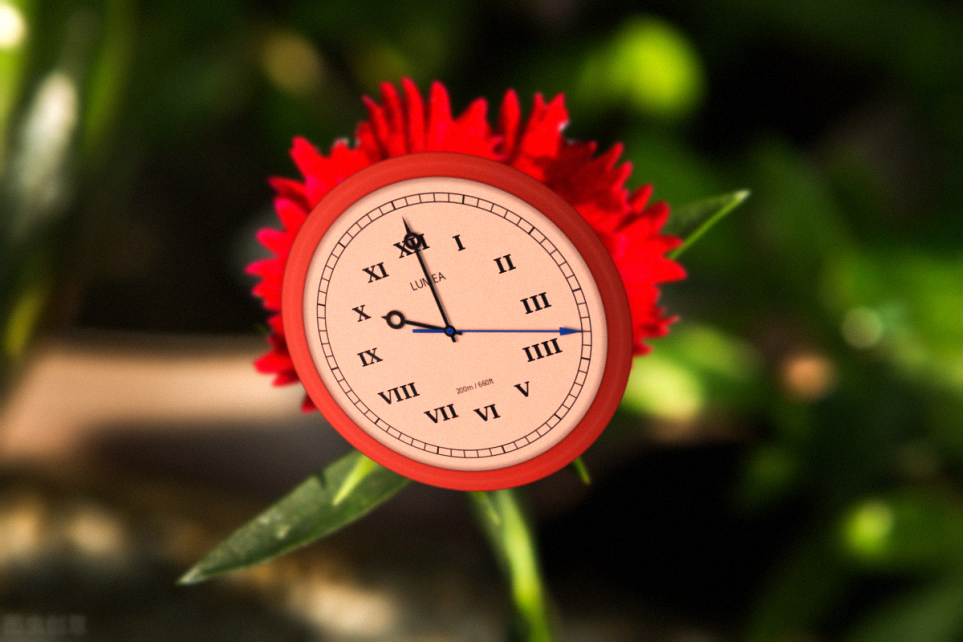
**10:00:18**
